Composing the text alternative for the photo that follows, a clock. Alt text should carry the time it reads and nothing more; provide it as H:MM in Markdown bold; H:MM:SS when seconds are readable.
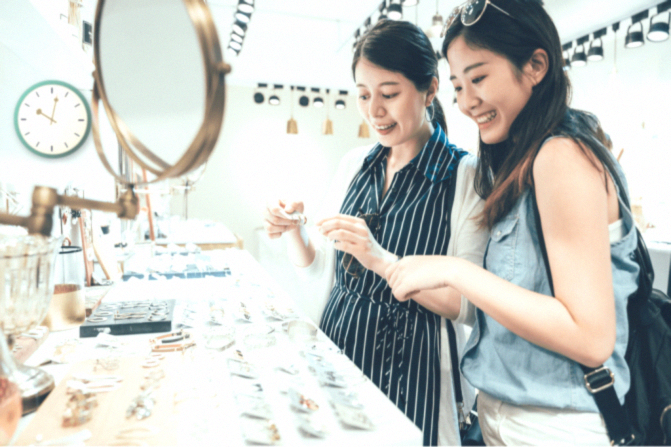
**10:02**
